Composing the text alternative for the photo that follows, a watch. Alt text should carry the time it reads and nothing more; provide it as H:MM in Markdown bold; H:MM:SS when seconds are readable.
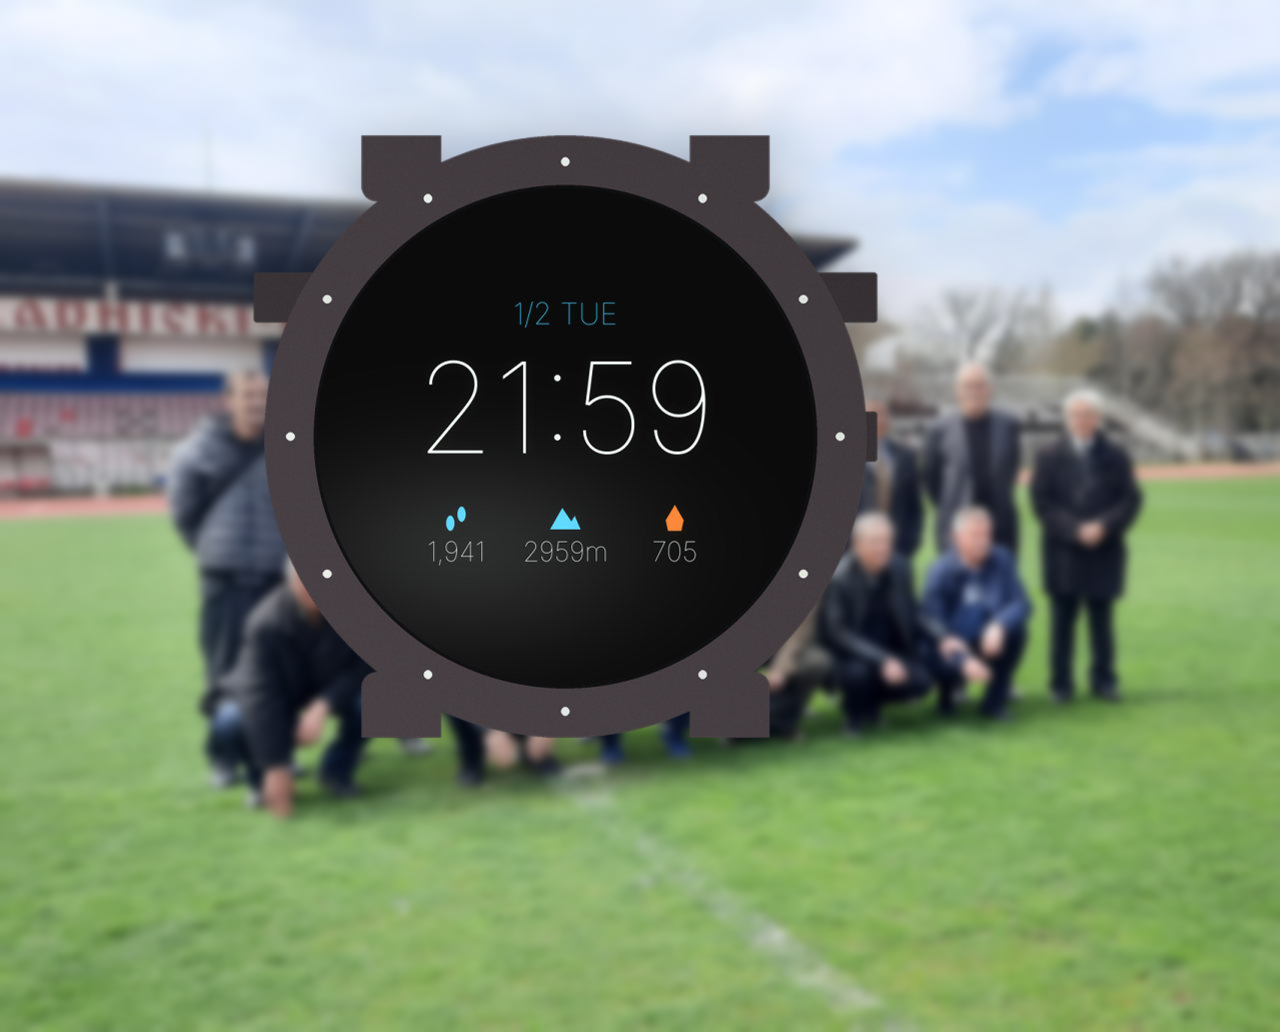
**21:59**
